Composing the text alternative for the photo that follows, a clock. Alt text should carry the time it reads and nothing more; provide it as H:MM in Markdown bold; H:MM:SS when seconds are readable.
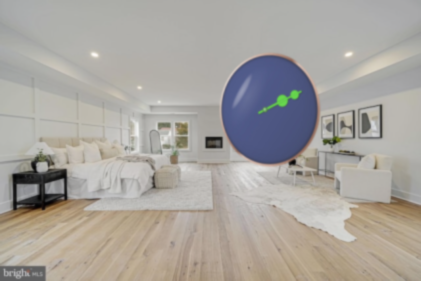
**2:11**
